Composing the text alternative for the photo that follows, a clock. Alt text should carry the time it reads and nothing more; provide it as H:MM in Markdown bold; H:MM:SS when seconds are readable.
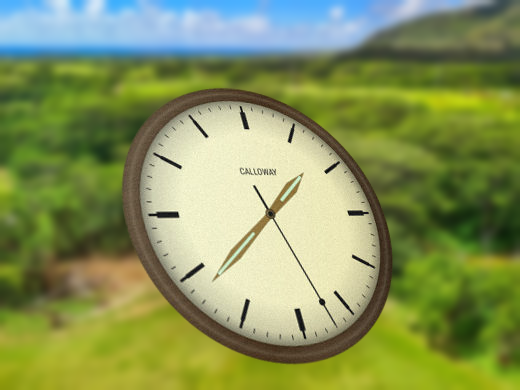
**1:38:27**
